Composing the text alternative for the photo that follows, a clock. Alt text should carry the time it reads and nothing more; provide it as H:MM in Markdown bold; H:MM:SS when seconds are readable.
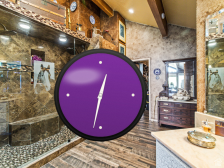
**12:32**
